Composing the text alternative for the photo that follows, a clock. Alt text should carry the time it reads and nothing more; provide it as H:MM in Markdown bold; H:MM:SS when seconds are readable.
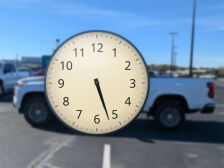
**5:27**
